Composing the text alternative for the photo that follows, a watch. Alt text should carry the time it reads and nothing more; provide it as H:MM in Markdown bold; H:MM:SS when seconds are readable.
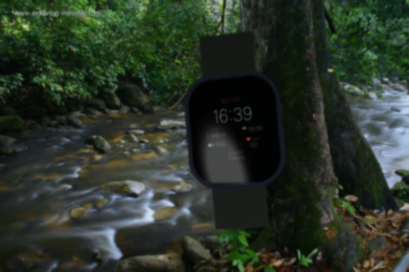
**16:39**
